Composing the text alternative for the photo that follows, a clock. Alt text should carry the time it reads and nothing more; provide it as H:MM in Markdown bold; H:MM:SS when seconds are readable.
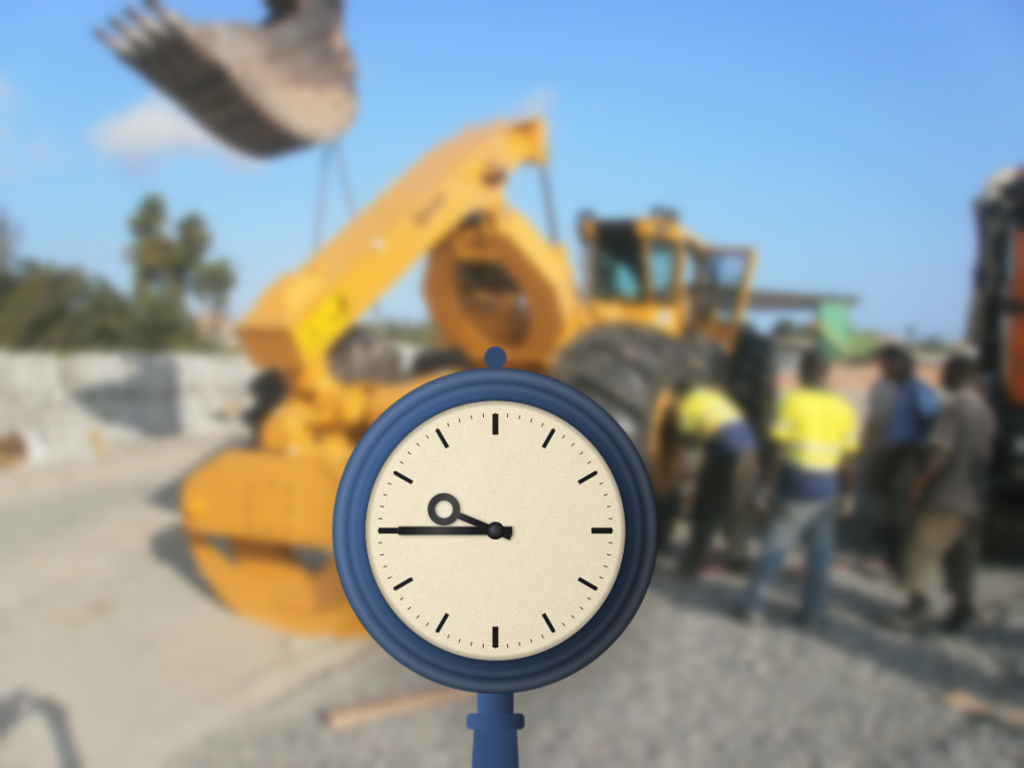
**9:45**
